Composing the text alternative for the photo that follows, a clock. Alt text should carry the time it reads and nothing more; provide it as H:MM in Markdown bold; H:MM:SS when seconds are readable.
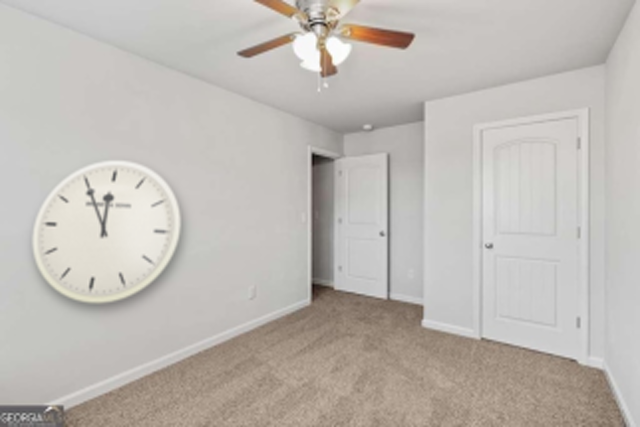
**11:55**
